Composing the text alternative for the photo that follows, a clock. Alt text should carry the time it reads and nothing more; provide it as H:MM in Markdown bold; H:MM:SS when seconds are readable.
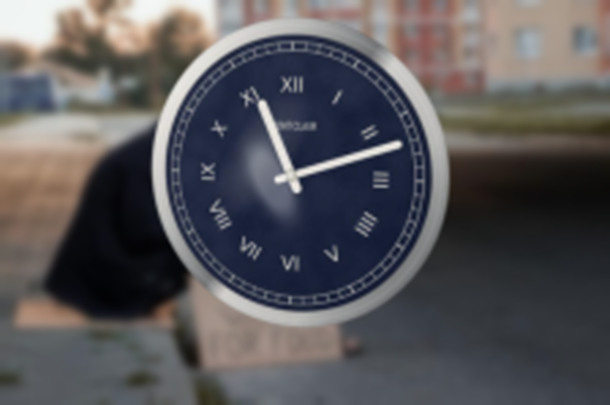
**11:12**
